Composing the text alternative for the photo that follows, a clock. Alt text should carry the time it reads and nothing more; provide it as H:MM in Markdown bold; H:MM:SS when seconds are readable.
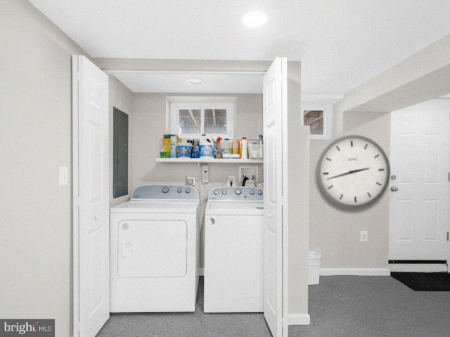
**2:43**
